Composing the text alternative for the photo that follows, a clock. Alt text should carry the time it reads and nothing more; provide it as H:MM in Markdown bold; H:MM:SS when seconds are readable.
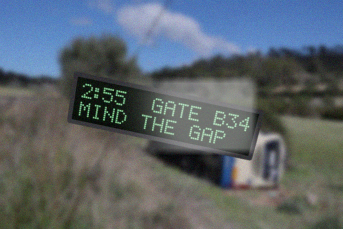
**2:55**
